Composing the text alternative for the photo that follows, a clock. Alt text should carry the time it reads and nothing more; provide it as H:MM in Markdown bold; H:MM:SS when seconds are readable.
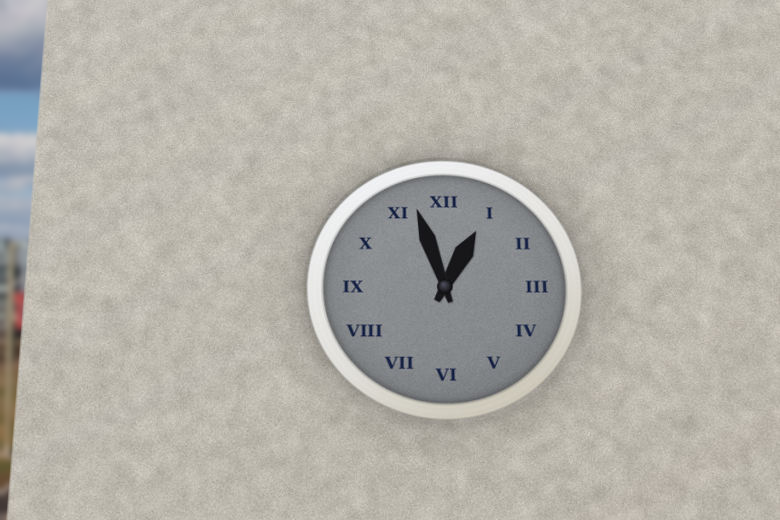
**12:57**
